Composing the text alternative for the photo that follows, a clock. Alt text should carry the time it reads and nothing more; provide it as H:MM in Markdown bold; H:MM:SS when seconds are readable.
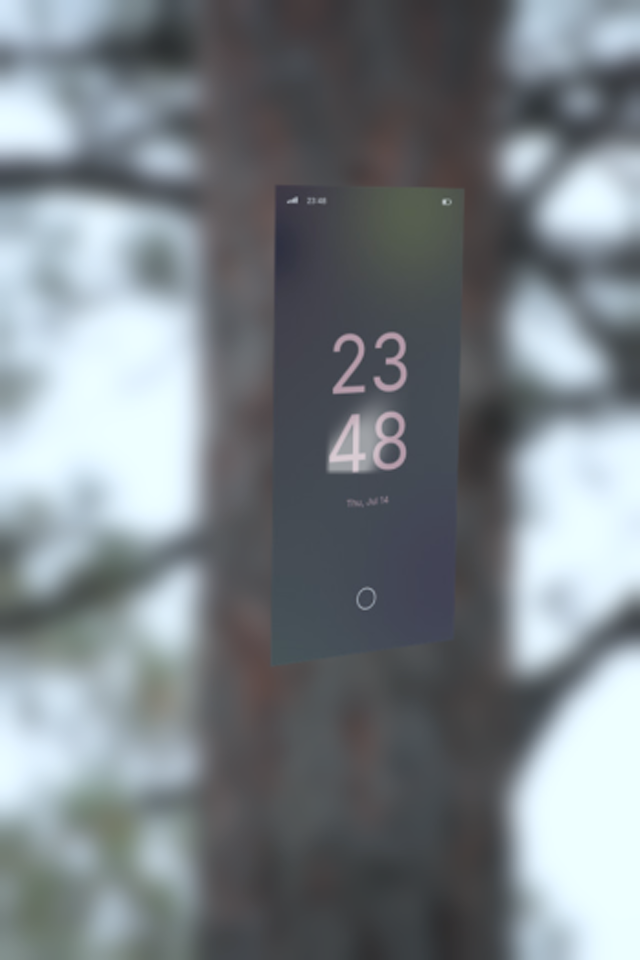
**23:48**
